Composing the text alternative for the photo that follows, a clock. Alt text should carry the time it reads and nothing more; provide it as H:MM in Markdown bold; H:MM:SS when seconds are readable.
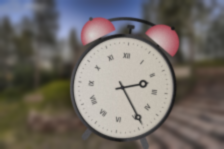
**2:24**
